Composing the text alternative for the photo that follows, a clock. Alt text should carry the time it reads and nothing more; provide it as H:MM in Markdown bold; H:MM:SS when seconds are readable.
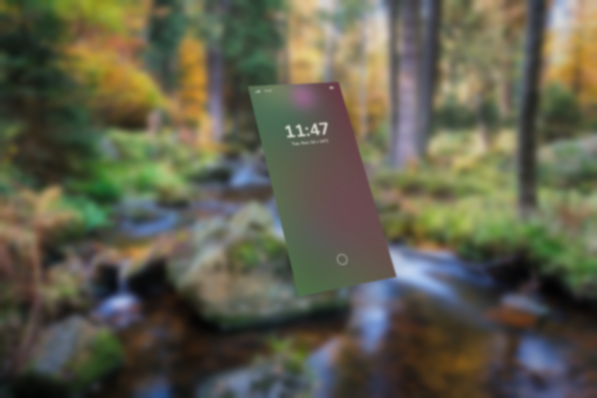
**11:47**
